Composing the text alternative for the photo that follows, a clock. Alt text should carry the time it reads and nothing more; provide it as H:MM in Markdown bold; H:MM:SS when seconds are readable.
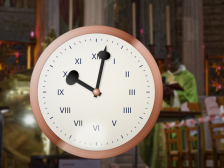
**10:02**
